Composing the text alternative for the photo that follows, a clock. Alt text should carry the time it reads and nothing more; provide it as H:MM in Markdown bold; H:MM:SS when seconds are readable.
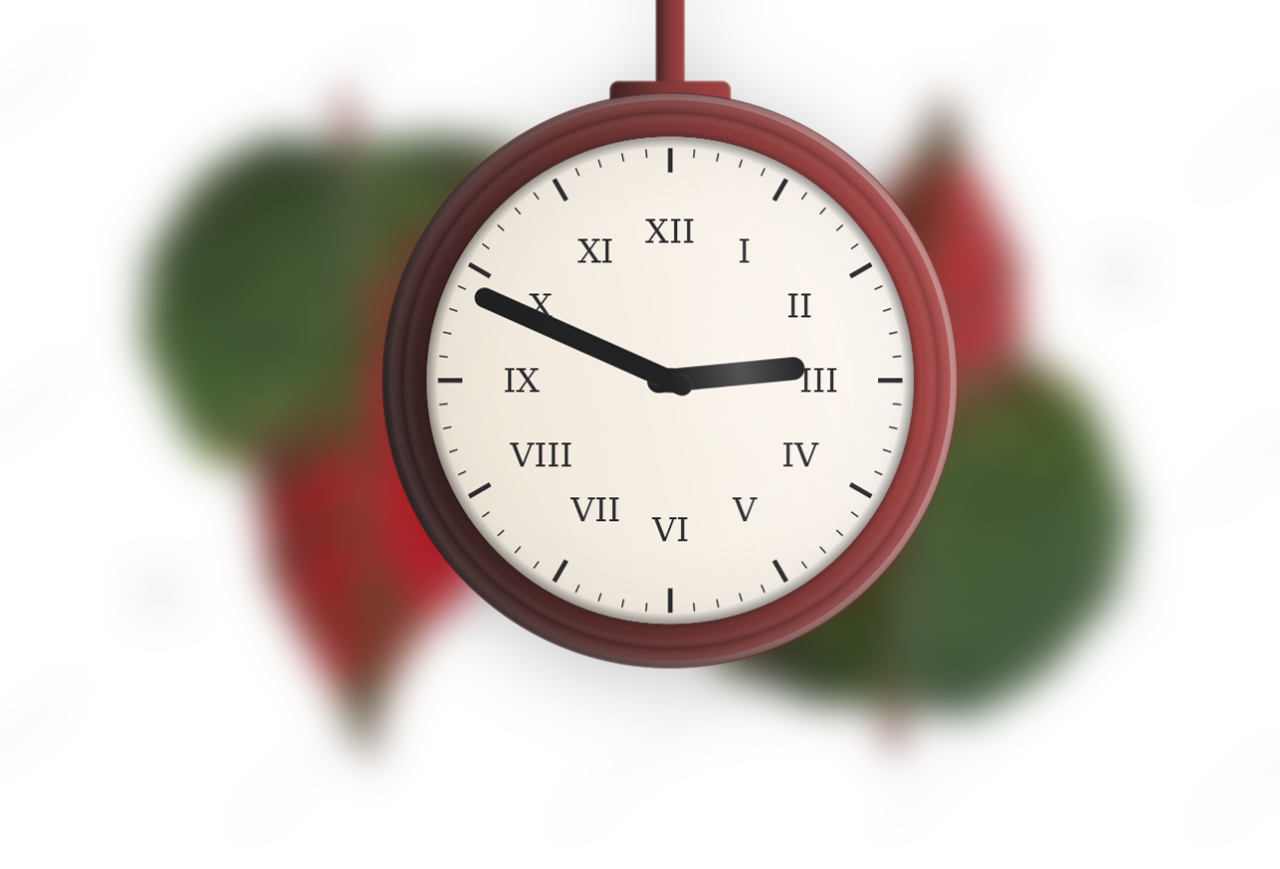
**2:49**
